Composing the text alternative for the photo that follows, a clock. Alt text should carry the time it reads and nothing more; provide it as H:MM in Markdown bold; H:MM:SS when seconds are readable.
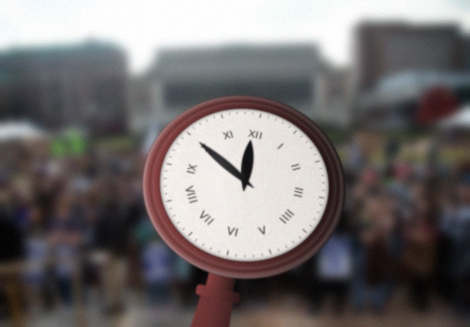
**11:50**
